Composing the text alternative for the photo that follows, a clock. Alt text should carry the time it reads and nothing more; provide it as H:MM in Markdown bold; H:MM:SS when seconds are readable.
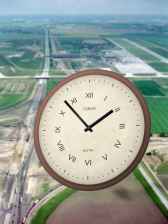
**1:53**
